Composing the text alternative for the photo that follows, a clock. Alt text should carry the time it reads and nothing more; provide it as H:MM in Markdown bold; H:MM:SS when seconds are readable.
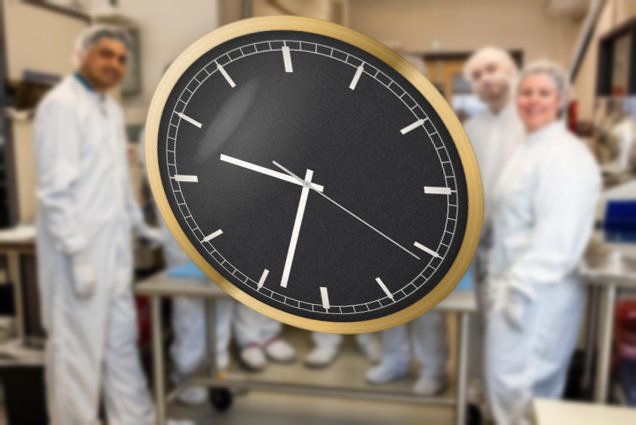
**9:33:21**
